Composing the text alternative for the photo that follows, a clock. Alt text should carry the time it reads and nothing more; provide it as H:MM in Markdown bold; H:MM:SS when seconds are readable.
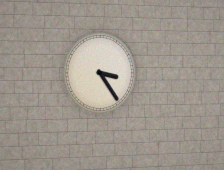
**3:24**
